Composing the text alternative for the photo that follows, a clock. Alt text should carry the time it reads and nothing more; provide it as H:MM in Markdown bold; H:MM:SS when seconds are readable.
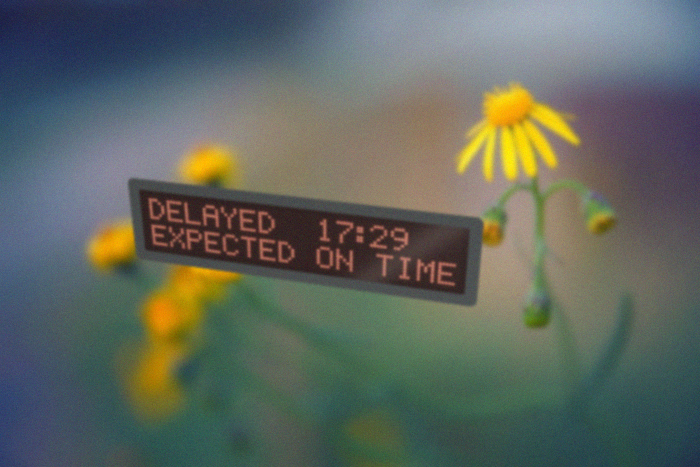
**17:29**
